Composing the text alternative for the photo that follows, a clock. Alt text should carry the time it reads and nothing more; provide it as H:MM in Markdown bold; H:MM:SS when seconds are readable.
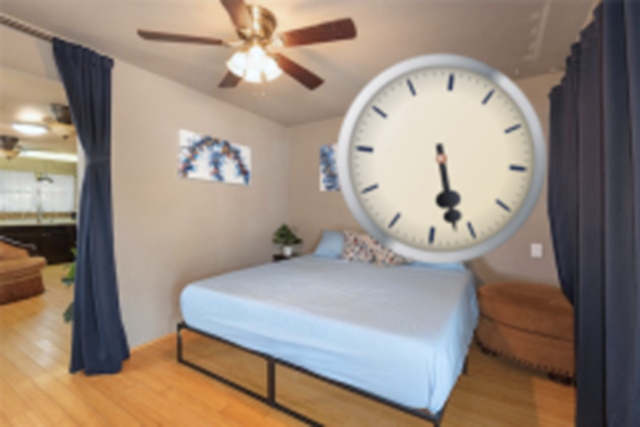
**5:27**
